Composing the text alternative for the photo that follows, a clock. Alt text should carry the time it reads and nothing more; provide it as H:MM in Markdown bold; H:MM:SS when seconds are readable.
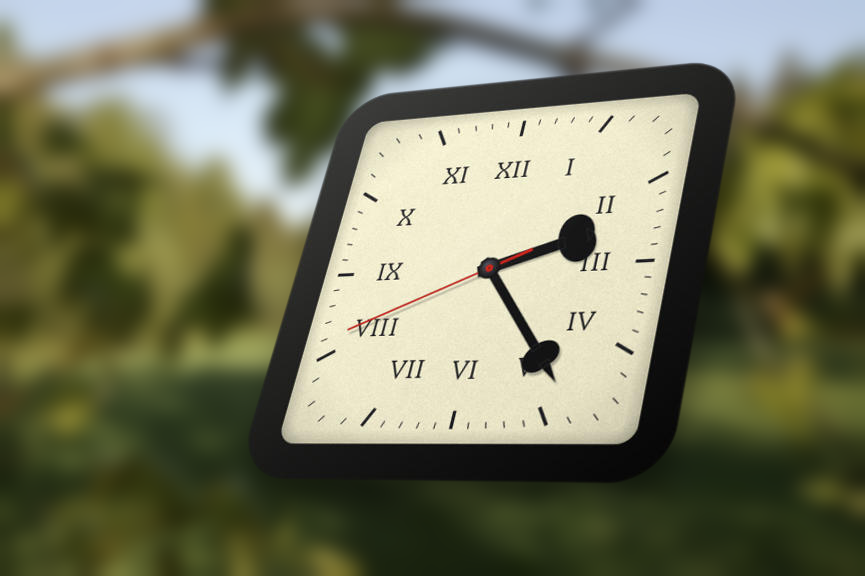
**2:23:41**
